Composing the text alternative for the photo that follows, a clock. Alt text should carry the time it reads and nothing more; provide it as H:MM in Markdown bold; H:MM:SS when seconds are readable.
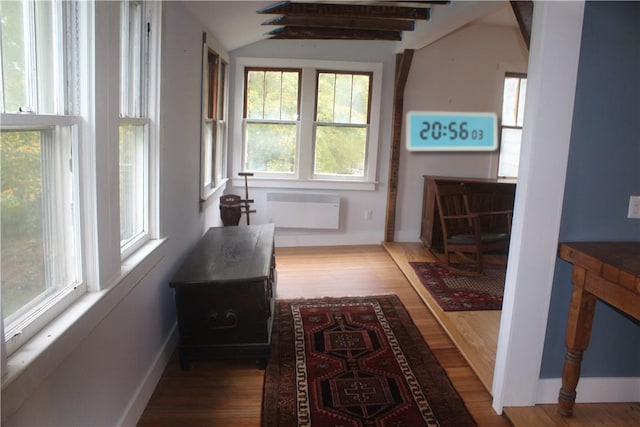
**20:56:03**
